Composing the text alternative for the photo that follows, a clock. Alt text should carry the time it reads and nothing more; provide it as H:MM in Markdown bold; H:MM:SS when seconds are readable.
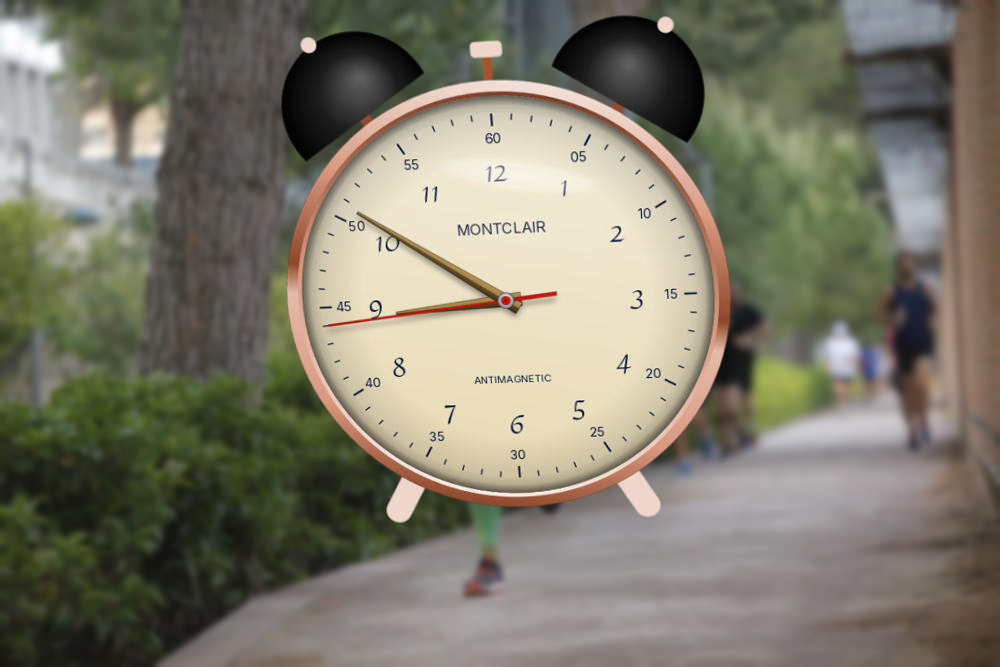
**8:50:44**
